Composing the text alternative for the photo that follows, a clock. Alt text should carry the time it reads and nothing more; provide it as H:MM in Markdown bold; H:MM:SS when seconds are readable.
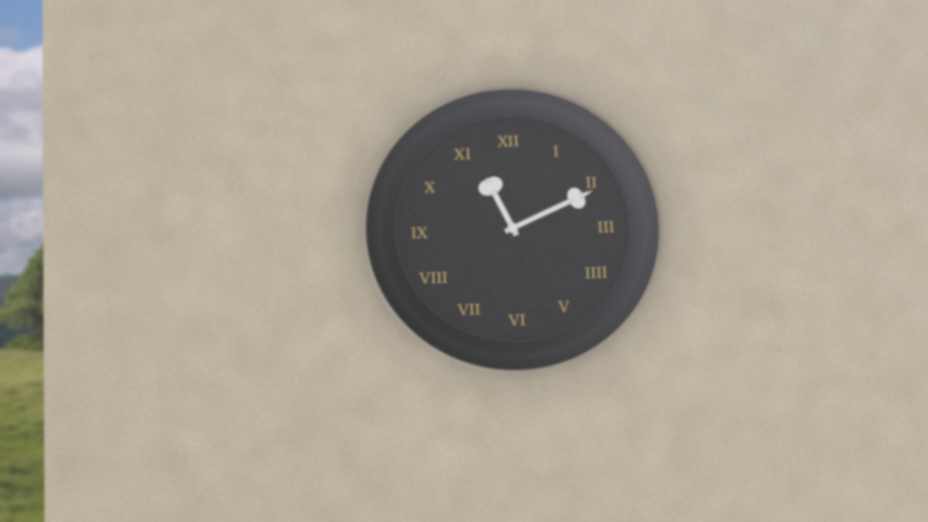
**11:11**
